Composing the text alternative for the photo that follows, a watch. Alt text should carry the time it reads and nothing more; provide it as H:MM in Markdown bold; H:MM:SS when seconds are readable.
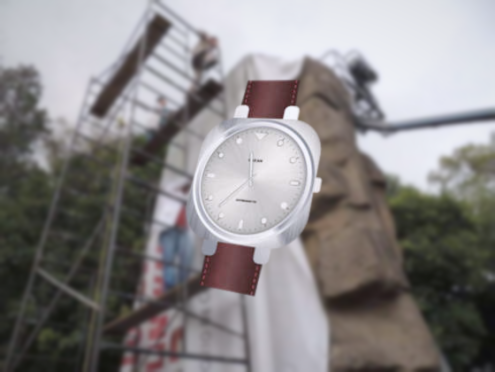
**11:37**
